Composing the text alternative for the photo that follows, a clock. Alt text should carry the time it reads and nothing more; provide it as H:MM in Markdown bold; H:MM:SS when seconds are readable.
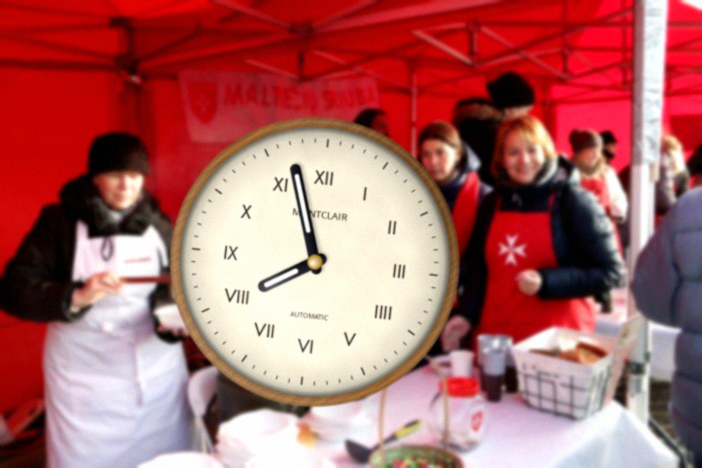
**7:57**
